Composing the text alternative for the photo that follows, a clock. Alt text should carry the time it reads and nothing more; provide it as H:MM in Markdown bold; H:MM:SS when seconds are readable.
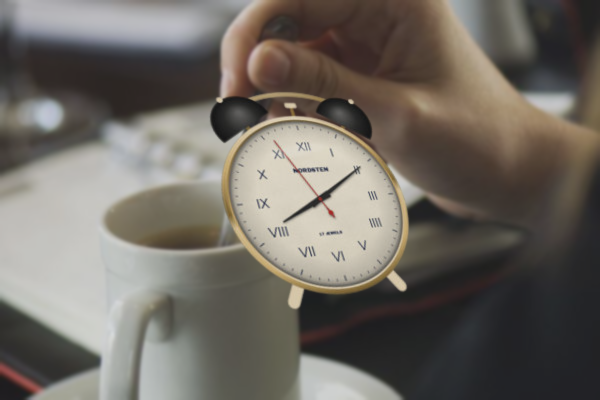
**8:09:56**
